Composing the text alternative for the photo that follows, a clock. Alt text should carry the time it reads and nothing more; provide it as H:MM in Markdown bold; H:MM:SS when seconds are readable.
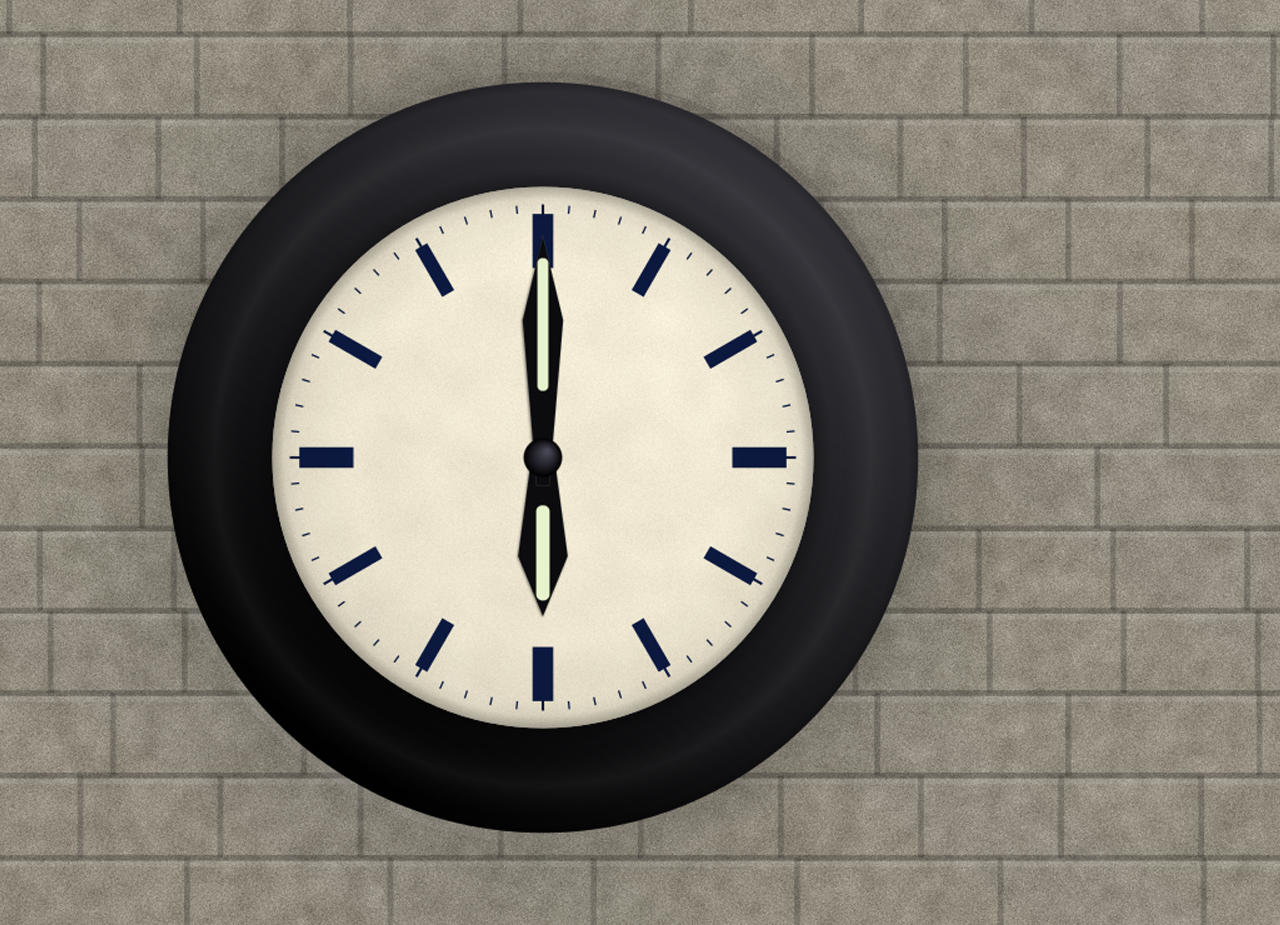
**6:00**
